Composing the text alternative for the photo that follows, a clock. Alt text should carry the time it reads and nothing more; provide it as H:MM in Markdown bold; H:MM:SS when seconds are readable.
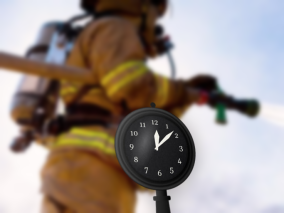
**12:08**
